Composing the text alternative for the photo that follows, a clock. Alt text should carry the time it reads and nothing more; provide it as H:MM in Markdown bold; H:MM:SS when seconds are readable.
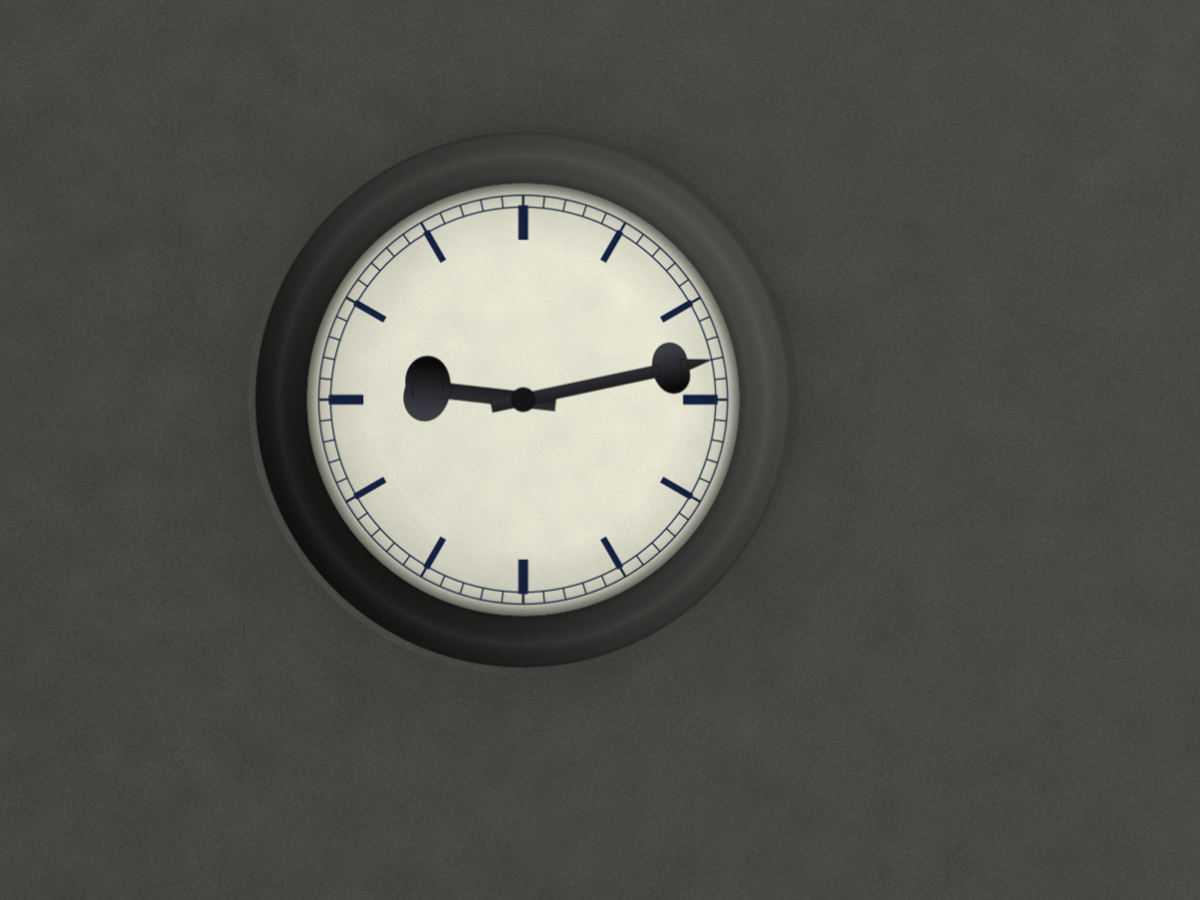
**9:13**
